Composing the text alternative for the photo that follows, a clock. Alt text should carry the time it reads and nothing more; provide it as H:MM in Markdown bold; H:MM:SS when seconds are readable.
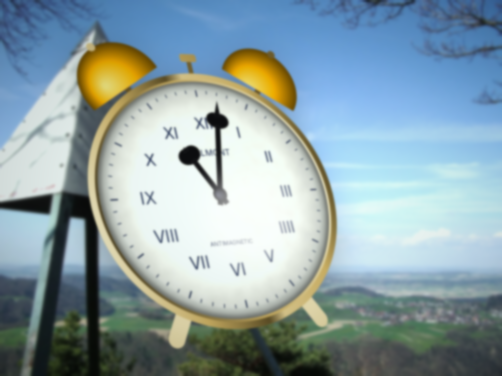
**11:02**
